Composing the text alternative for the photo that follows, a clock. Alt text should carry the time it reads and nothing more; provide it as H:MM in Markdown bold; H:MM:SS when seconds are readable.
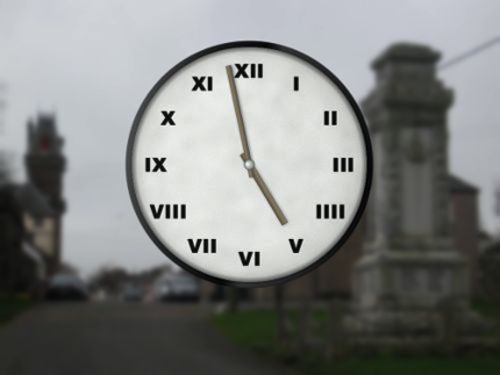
**4:58**
